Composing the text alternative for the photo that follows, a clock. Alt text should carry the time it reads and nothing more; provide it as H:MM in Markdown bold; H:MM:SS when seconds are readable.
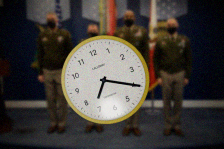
**7:20**
